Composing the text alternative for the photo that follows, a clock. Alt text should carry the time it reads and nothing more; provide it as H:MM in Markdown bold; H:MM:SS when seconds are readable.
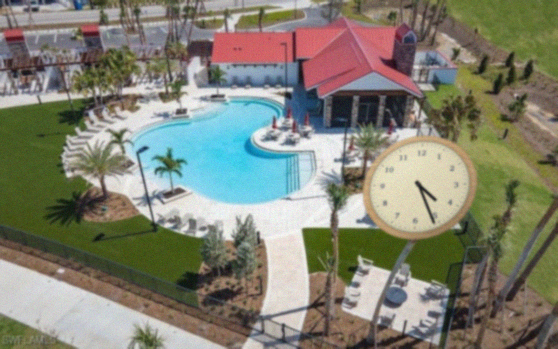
**4:26**
